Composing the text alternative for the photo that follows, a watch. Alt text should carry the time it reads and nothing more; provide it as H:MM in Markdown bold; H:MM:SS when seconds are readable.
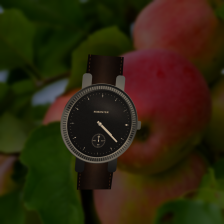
**4:22**
